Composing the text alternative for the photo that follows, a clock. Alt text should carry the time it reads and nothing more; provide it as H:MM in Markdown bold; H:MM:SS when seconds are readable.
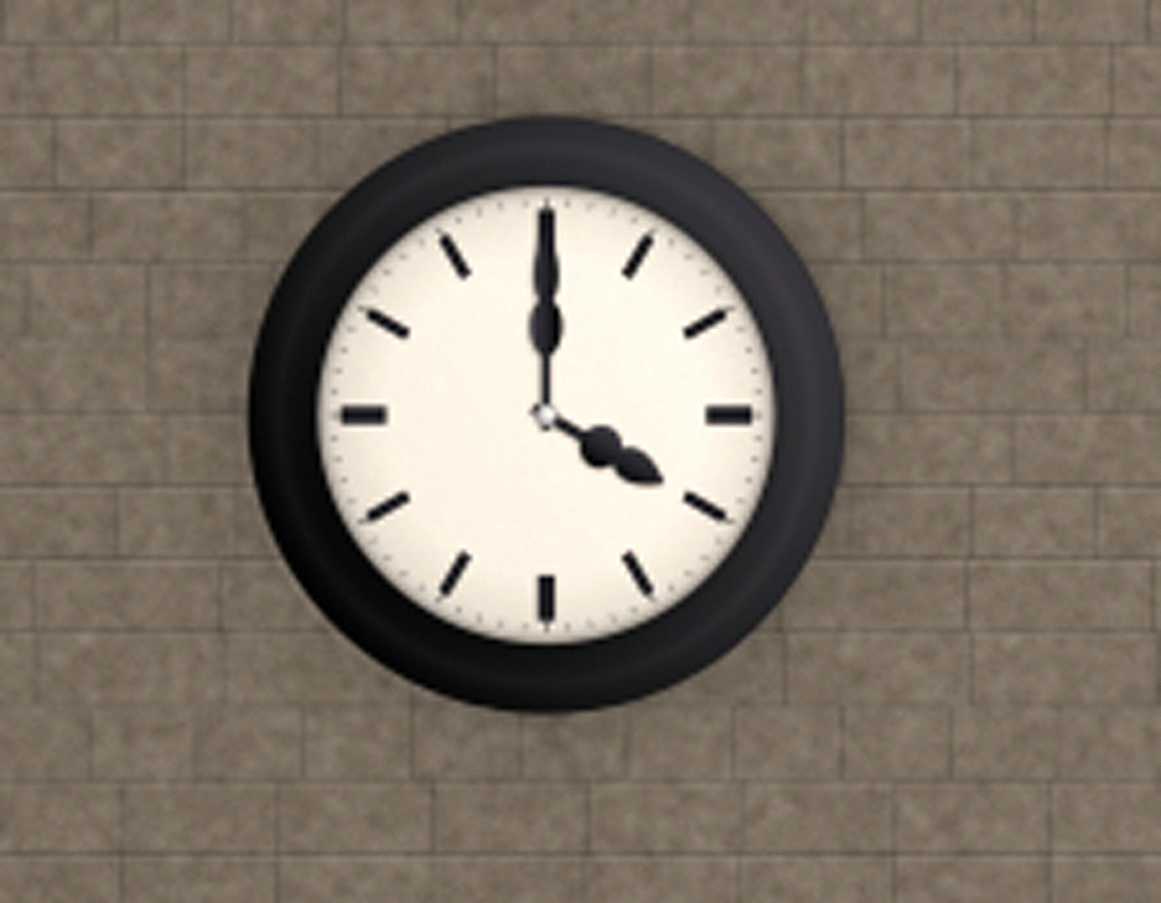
**4:00**
